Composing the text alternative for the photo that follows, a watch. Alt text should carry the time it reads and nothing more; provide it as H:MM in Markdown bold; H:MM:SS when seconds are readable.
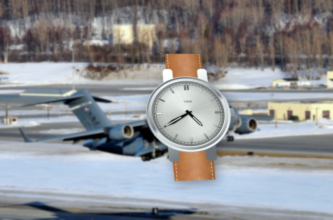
**4:40**
